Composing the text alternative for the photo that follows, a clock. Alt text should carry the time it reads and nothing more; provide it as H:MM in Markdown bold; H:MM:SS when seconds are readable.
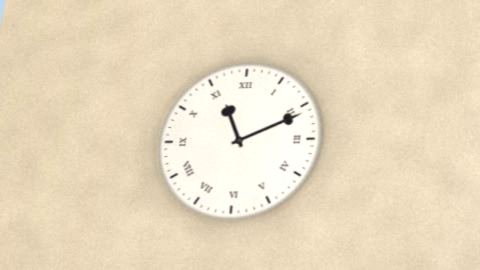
**11:11**
